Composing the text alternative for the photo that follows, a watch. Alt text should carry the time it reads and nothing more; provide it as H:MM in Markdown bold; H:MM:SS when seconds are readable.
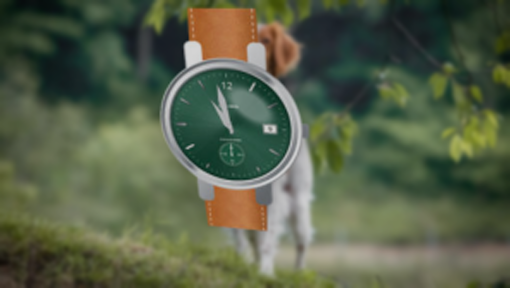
**10:58**
